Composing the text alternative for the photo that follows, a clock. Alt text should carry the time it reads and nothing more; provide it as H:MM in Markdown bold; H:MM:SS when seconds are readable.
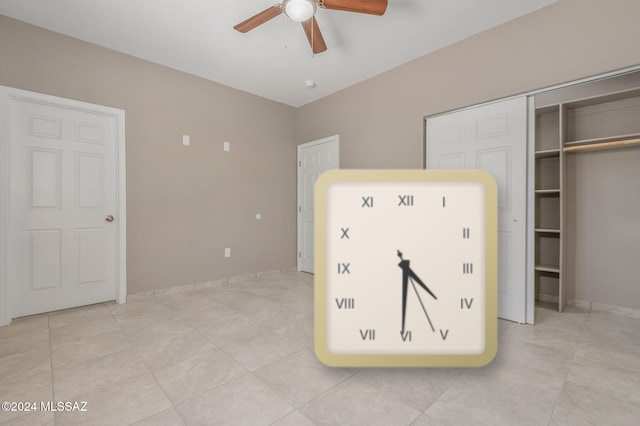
**4:30:26**
